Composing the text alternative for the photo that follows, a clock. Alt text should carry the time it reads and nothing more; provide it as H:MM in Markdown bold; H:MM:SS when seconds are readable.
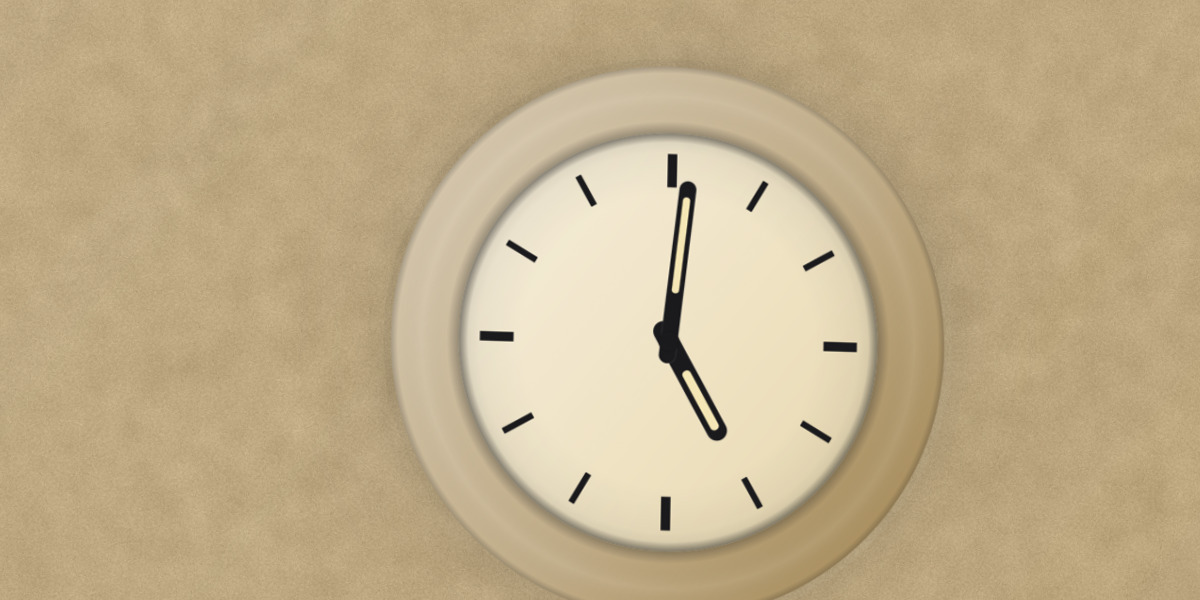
**5:01**
